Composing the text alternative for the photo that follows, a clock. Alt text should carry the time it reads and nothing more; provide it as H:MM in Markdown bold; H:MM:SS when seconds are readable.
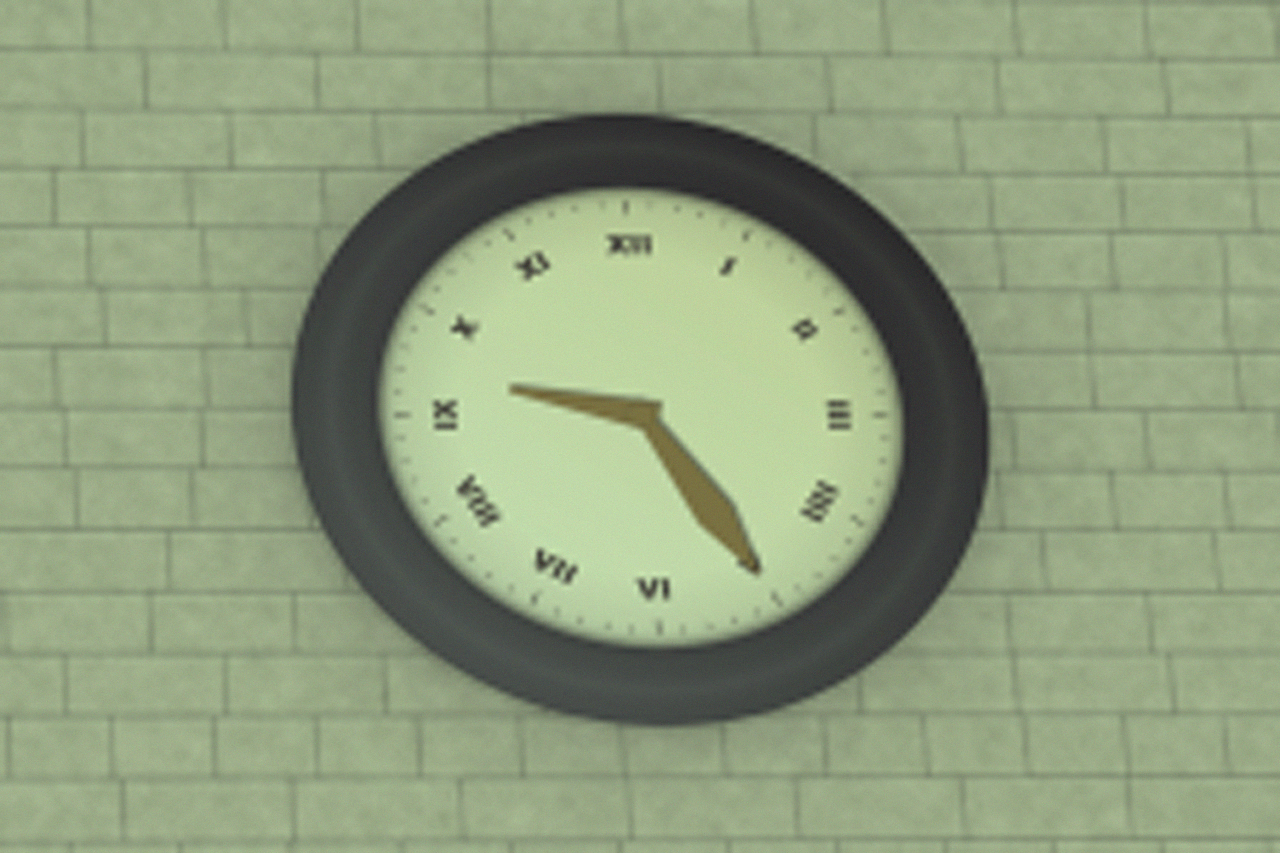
**9:25**
